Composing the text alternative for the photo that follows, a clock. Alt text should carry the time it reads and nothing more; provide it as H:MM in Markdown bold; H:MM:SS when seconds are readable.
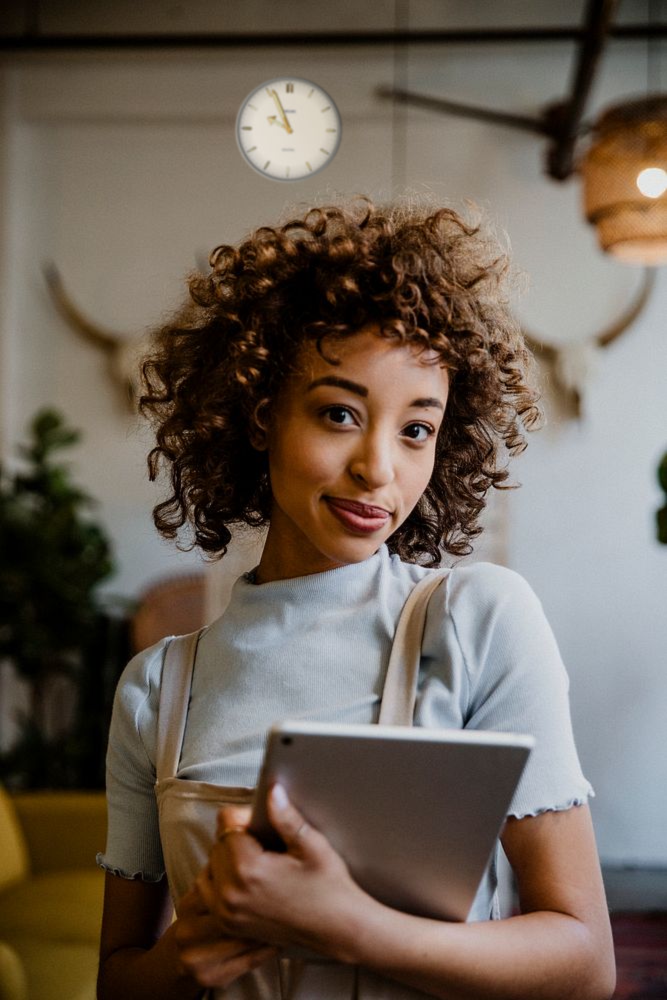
**9:56**
